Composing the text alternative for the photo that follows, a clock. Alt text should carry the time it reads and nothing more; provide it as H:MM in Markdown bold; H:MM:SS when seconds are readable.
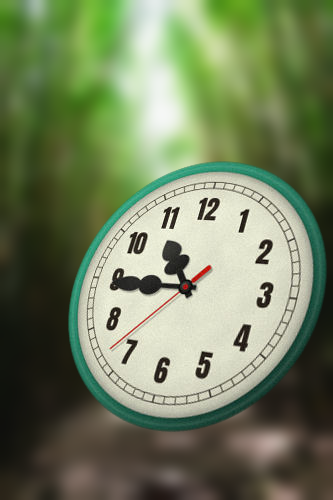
**10:44:37**
